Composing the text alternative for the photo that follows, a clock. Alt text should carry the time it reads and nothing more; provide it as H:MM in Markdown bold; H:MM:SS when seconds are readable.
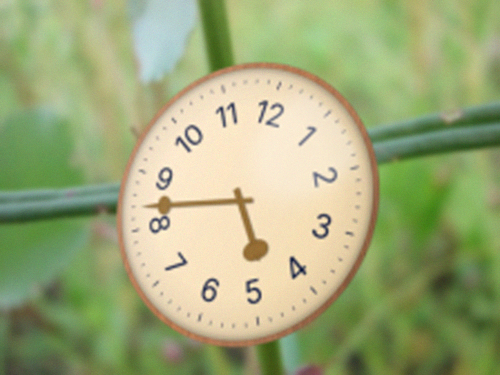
**4:42**
